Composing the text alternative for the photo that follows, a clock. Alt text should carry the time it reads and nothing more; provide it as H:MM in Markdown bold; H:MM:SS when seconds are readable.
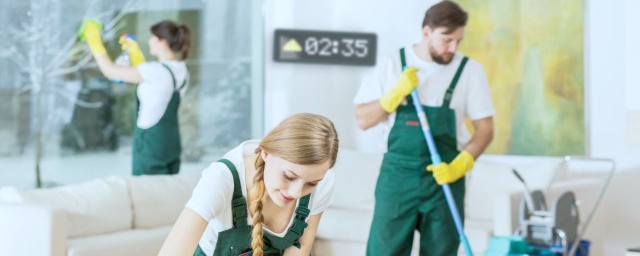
**2:35**
